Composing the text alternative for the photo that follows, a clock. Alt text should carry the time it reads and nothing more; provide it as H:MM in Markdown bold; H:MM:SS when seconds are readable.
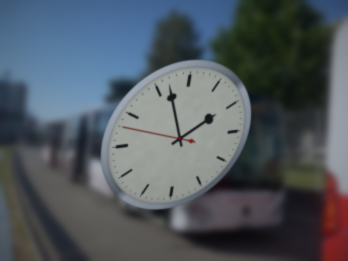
**1:56:48**
